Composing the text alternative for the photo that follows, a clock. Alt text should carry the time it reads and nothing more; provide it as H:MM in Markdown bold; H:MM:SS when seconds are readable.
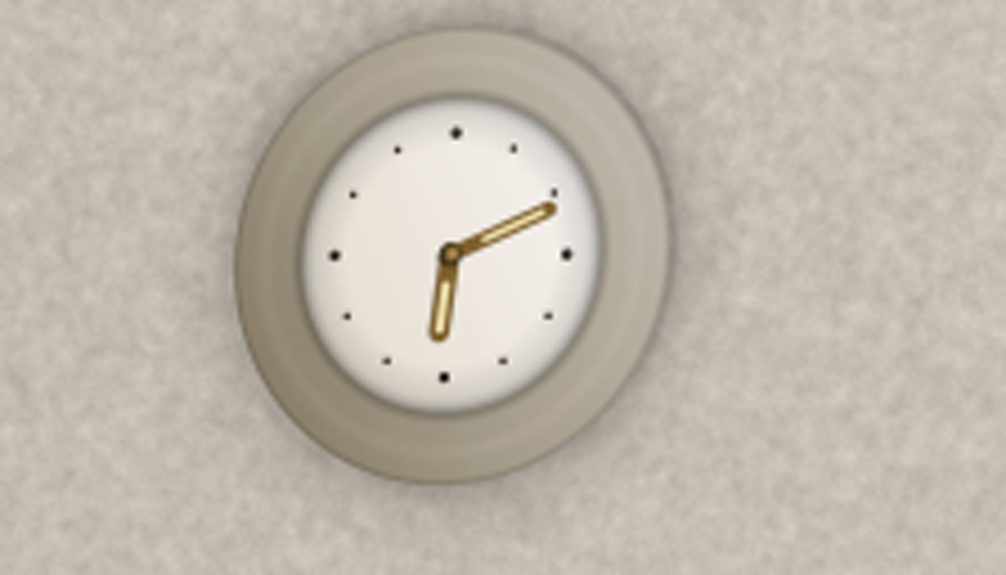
**6:11**
